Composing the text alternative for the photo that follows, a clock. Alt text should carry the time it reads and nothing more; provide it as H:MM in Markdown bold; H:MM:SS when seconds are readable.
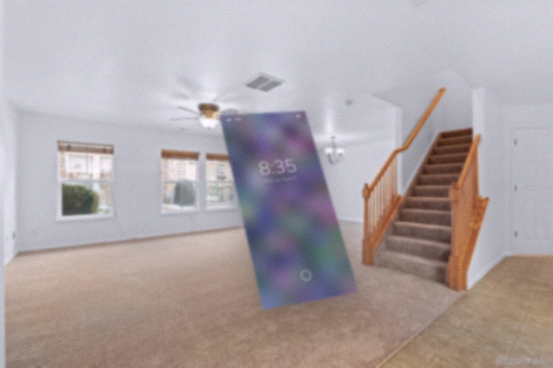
**8:35**
